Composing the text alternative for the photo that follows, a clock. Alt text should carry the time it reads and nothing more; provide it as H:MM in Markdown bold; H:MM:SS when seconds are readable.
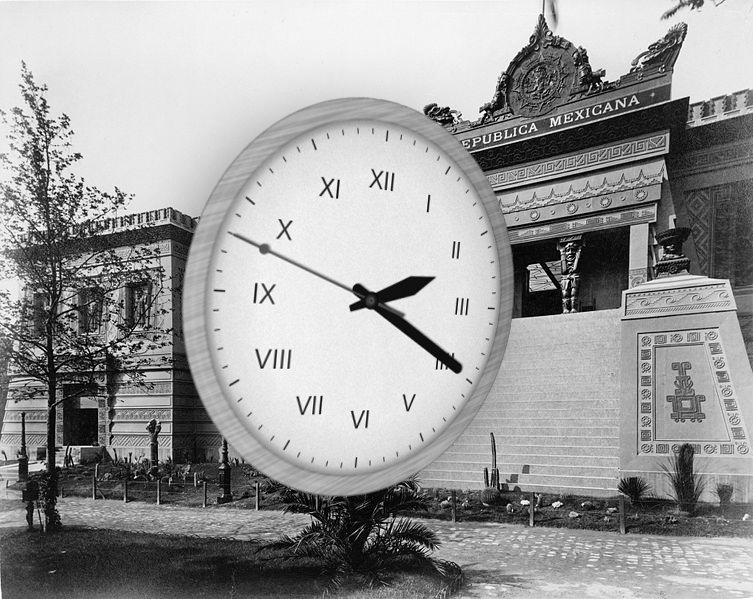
**2:19:48**
